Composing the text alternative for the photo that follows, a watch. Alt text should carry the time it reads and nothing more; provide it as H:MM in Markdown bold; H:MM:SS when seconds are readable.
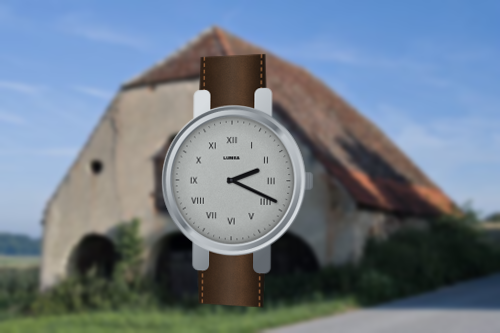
**2:19**
